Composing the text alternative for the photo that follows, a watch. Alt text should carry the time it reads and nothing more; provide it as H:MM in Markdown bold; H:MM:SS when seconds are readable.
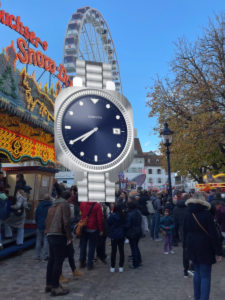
**7:40**
